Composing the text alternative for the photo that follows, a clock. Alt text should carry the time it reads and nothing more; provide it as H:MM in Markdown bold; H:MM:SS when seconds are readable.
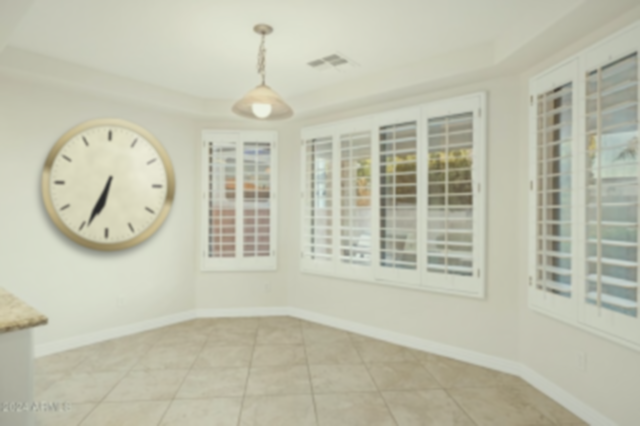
**6:34**
